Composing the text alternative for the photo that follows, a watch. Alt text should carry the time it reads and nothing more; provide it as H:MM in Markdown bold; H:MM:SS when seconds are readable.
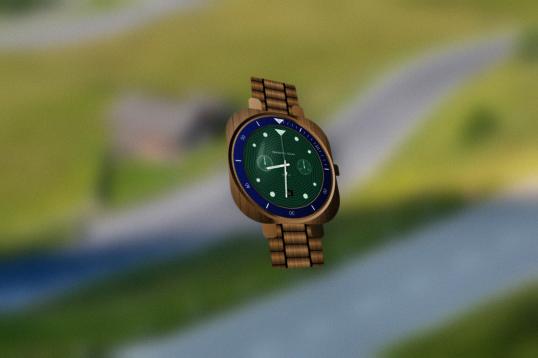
**8:31**
